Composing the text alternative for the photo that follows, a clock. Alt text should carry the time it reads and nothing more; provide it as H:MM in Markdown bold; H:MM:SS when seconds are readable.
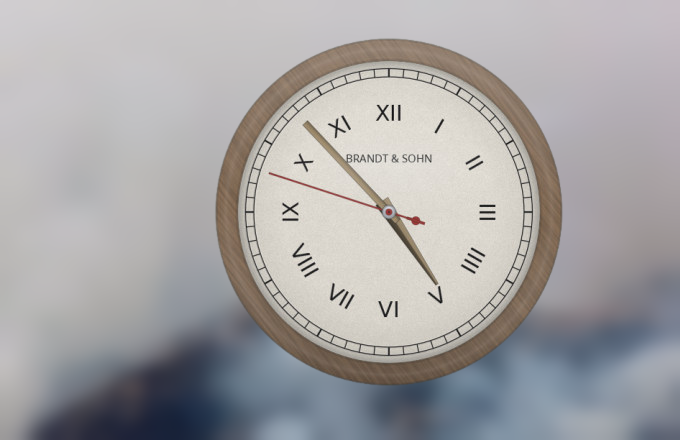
**4:52:48**
